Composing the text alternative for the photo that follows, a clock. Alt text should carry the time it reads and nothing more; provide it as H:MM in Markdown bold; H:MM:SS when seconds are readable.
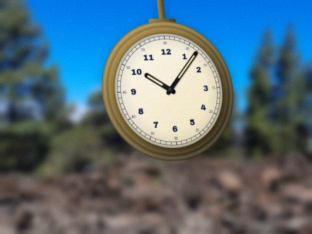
**10:07**
